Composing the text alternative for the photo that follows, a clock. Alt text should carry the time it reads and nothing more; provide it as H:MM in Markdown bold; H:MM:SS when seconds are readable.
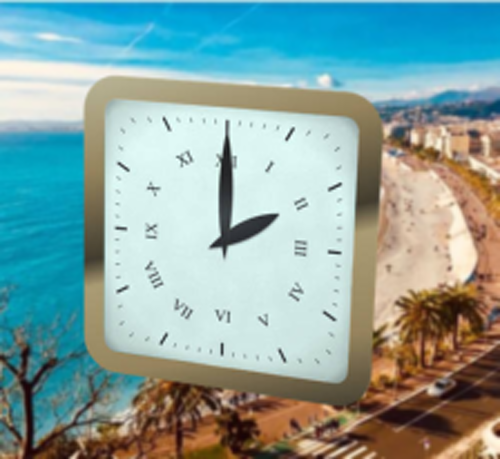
**2:00**
